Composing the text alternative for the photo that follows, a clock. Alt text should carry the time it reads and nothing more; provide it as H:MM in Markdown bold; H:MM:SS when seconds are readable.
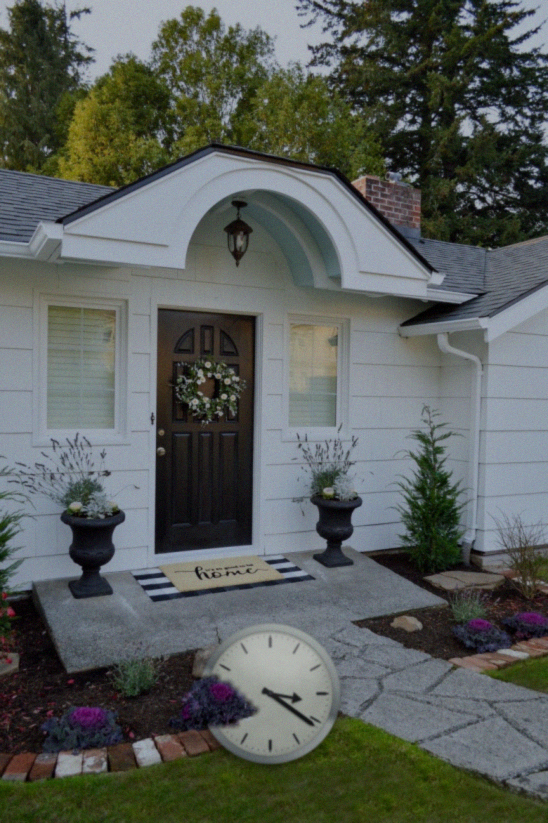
**3:21**
